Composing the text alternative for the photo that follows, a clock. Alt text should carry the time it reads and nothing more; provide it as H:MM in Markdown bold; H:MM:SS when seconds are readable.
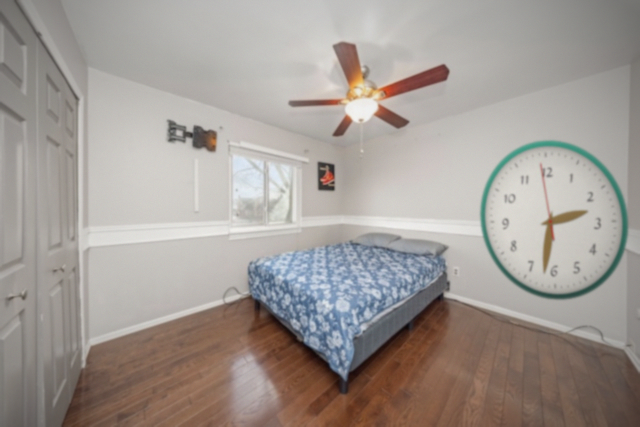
**2:31:59**
